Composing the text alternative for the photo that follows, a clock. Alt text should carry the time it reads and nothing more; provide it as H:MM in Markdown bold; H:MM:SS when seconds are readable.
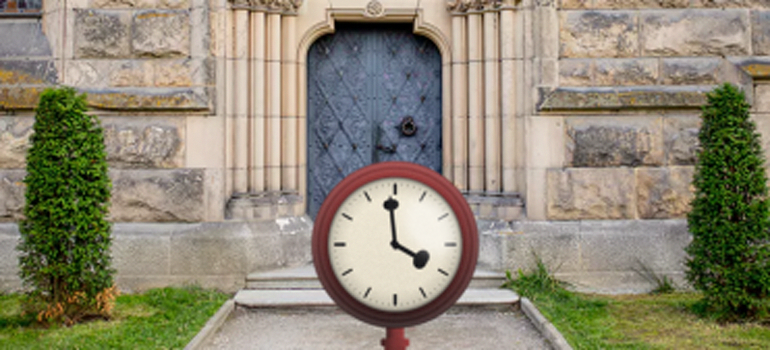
**3:59**
